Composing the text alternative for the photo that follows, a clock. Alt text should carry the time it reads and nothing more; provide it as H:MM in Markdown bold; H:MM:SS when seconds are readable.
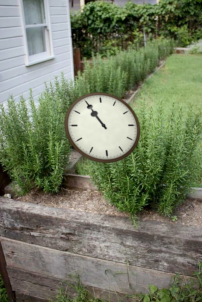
**10:55**
